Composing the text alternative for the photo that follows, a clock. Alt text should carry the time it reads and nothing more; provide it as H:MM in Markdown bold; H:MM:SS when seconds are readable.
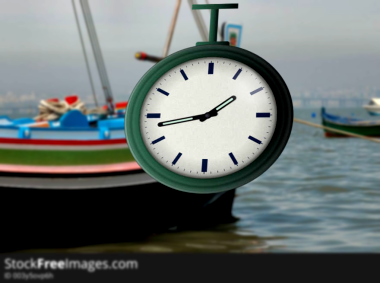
**1:43**
